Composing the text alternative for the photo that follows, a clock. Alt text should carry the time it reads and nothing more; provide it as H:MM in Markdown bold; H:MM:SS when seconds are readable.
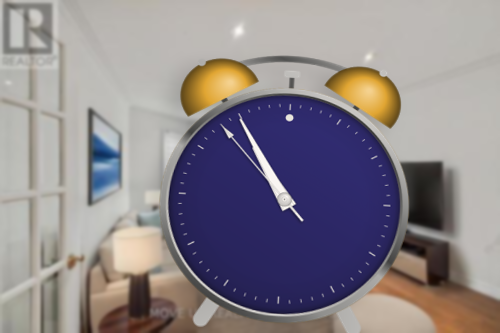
**10:54:53**
